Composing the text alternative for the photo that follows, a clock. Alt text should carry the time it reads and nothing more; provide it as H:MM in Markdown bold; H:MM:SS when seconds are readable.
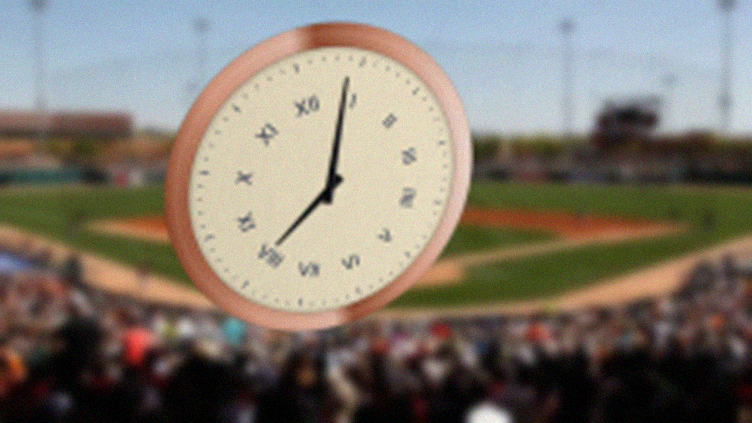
**8:04**
